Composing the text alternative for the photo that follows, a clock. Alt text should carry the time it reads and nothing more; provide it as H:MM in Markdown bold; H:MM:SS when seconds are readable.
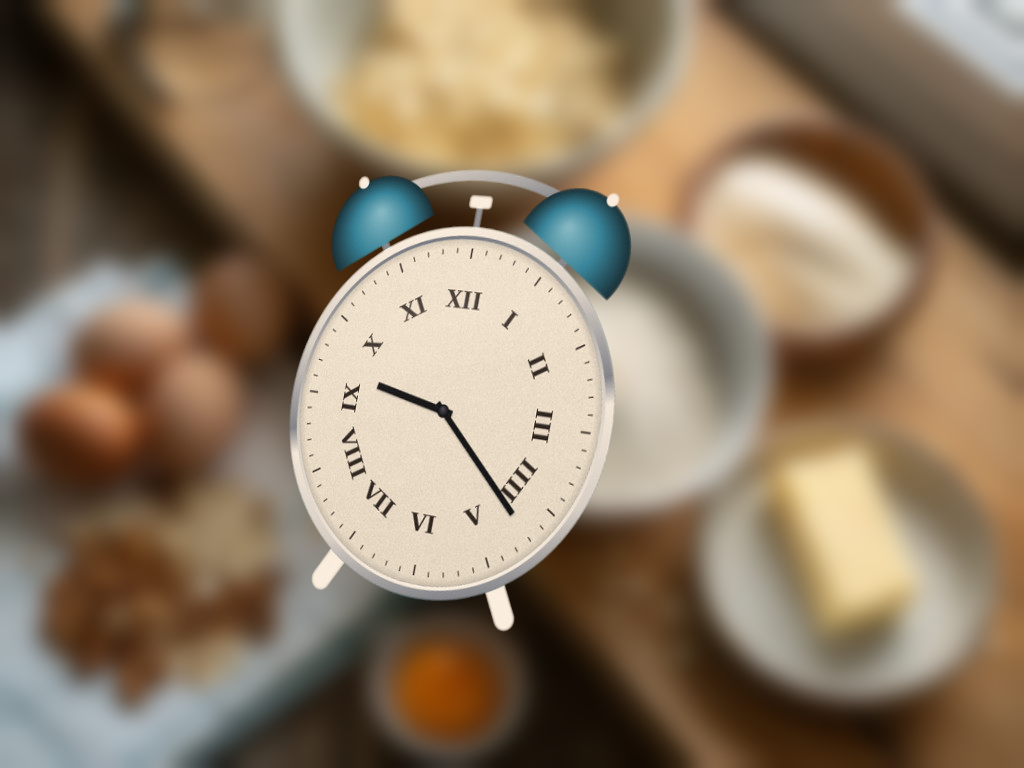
**9:22**
